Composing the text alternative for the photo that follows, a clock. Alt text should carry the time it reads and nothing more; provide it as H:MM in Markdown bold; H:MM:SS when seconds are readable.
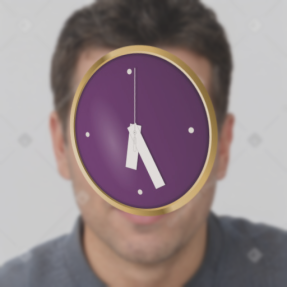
**6:26:01**
